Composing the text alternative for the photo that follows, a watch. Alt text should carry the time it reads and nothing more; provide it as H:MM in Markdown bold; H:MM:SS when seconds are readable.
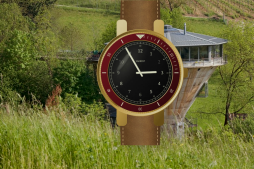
**2:55**
